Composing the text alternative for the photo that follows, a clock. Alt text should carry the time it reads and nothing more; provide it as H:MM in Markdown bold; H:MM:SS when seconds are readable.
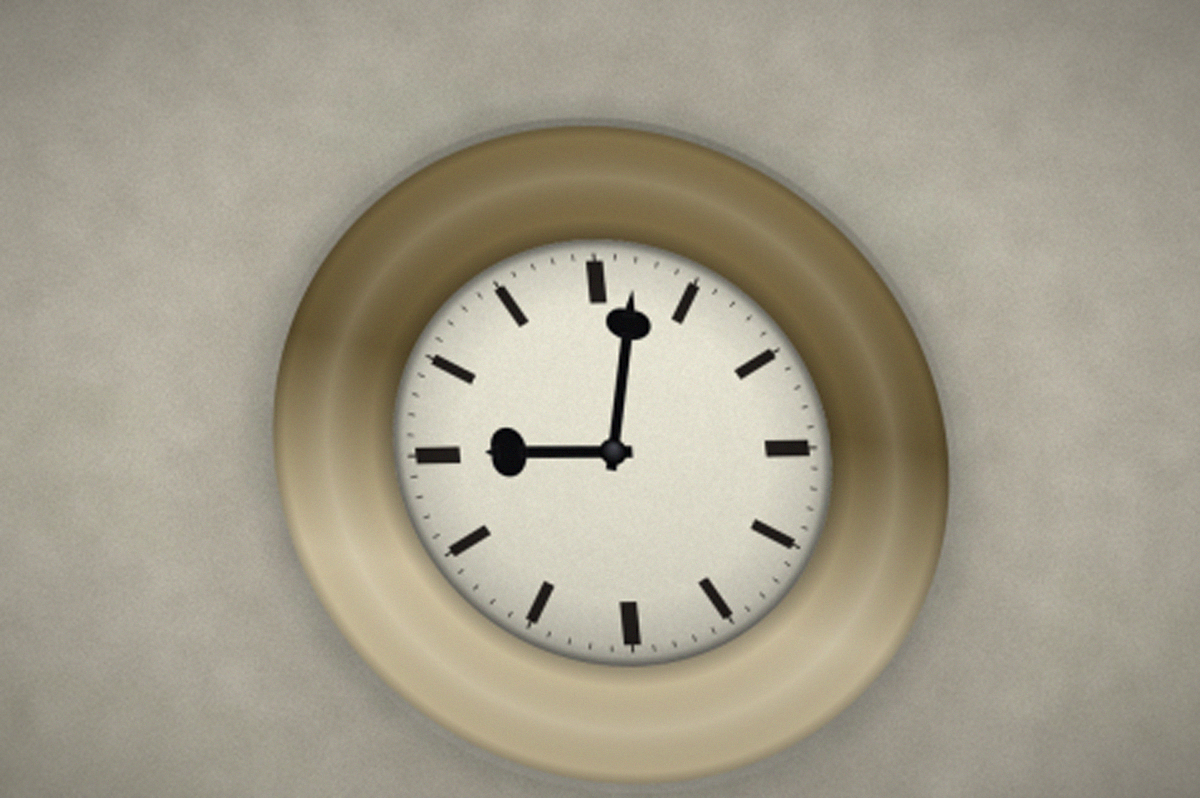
**9:02**
